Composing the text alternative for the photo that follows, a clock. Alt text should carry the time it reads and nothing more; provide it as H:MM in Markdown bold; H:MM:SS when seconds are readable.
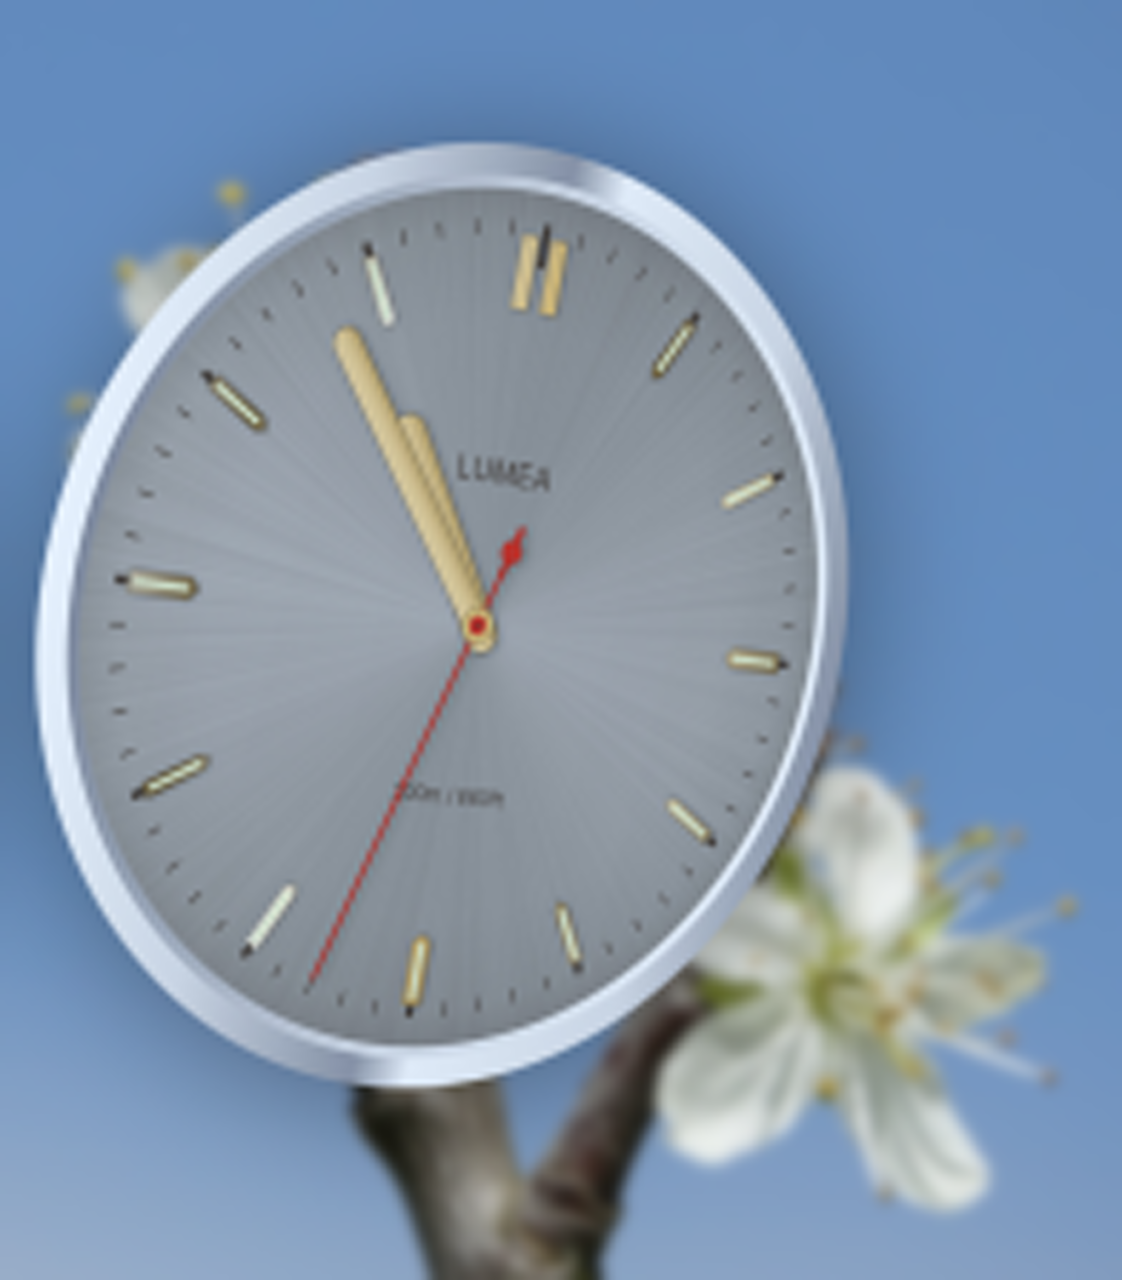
**10:53:33**
